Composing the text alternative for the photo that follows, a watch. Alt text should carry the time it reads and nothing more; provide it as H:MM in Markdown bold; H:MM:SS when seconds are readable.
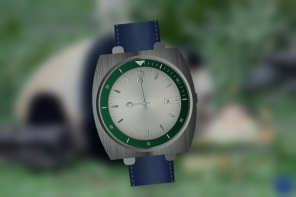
**8:59**
